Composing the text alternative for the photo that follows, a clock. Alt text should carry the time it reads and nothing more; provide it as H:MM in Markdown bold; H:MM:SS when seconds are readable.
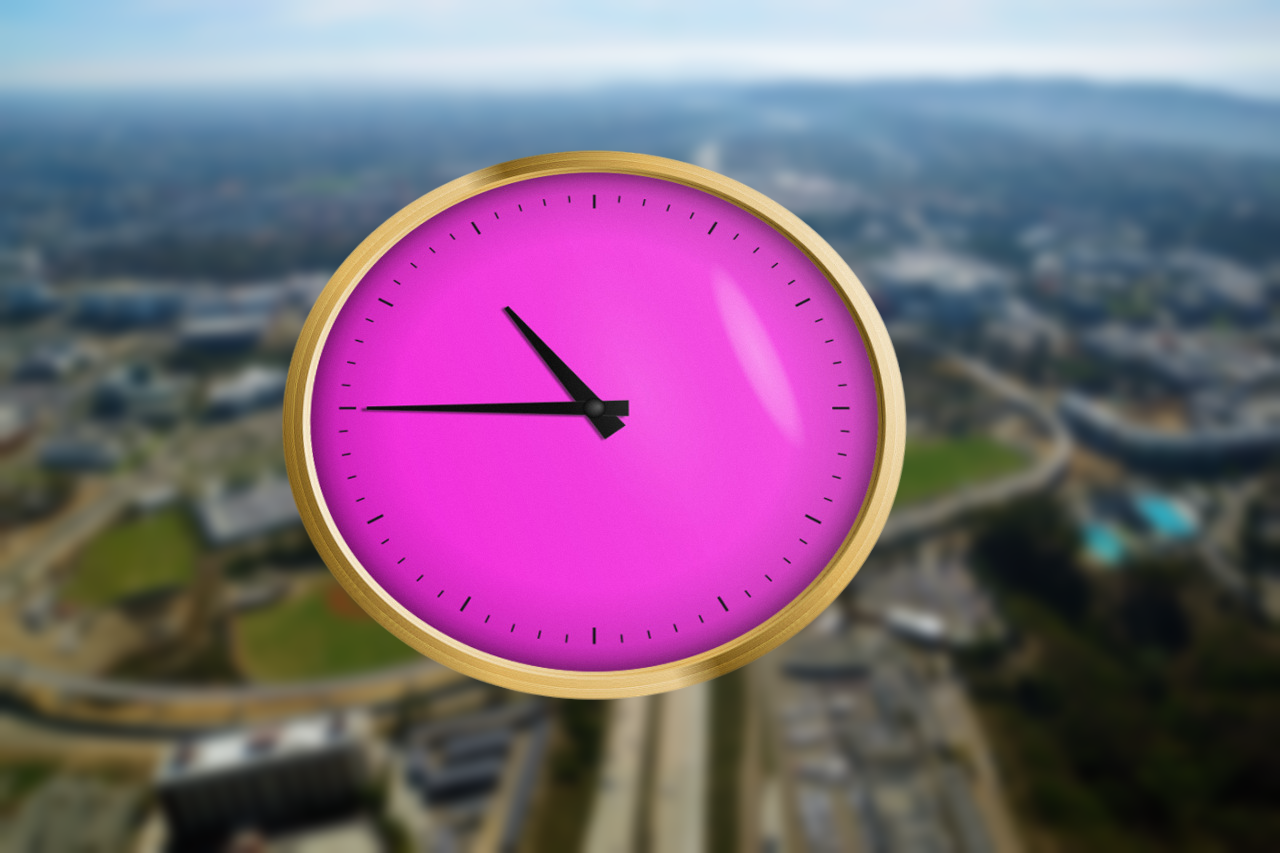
**10:45**
